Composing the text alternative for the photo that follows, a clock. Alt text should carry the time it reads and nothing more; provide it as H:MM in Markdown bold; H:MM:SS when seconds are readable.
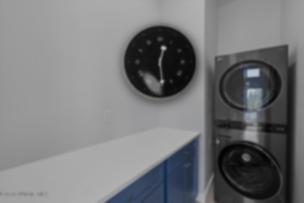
**12:29**
